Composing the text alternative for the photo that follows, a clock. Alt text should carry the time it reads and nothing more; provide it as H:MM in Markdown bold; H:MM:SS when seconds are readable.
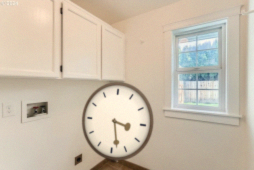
**3:28**
